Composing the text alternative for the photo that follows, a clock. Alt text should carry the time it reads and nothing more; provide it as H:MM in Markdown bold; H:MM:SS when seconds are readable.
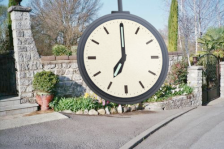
**7:00**
